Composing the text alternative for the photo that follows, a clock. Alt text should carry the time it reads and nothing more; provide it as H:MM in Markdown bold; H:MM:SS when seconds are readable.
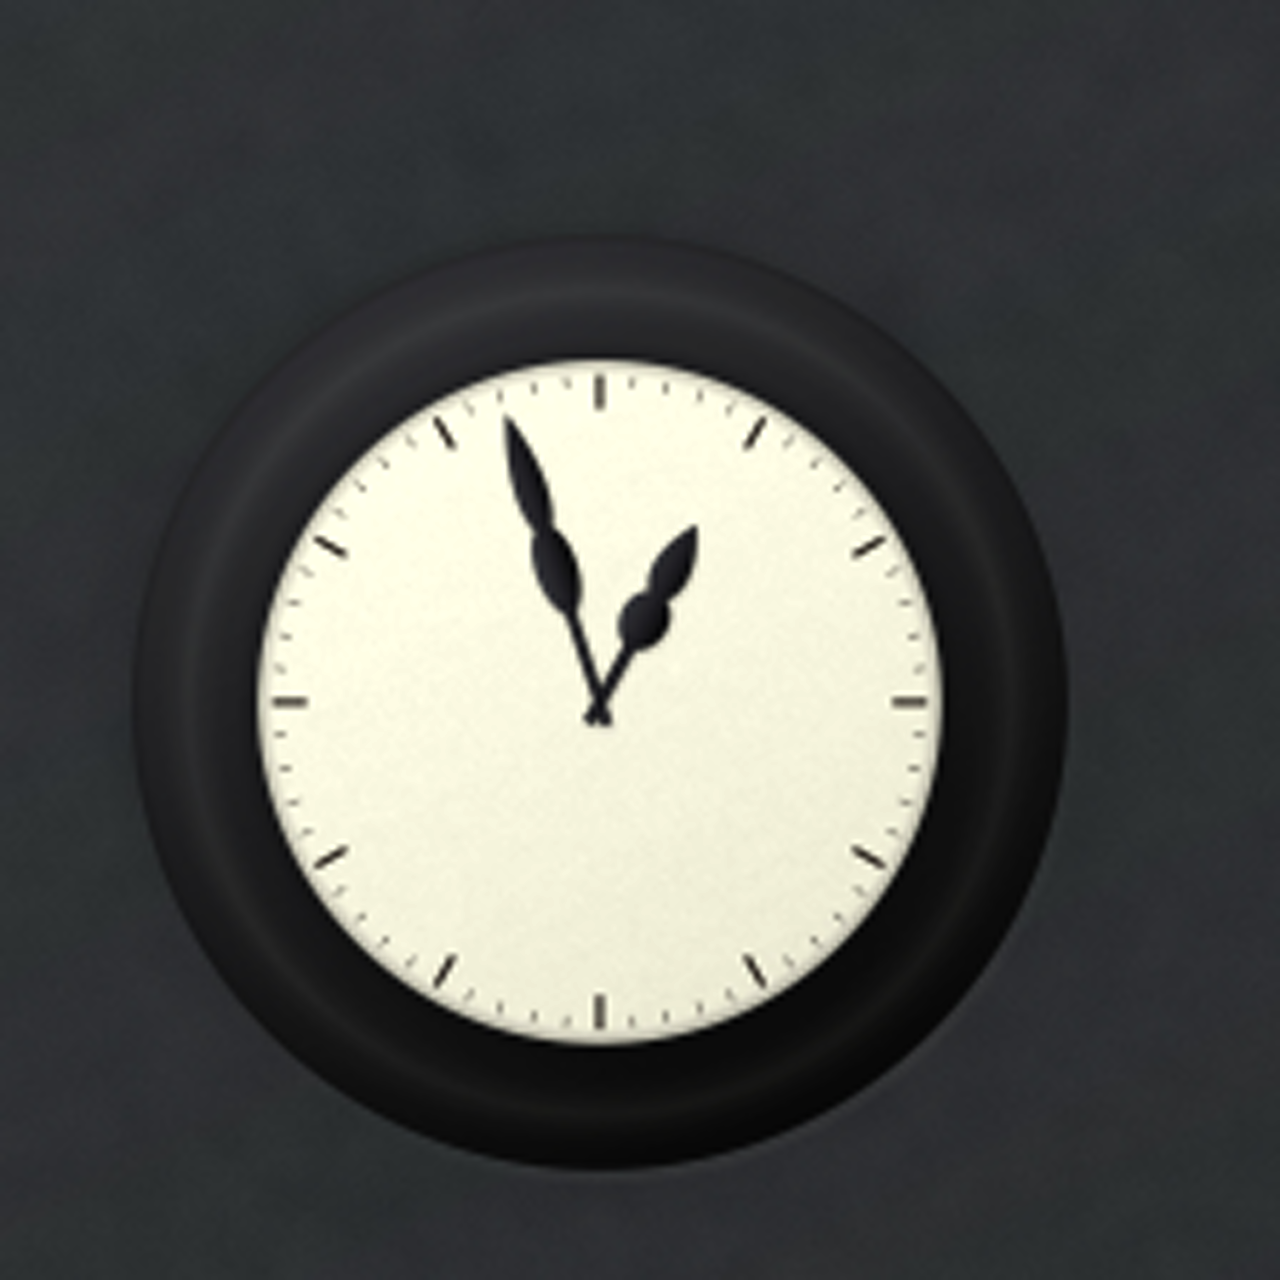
**12:57**
